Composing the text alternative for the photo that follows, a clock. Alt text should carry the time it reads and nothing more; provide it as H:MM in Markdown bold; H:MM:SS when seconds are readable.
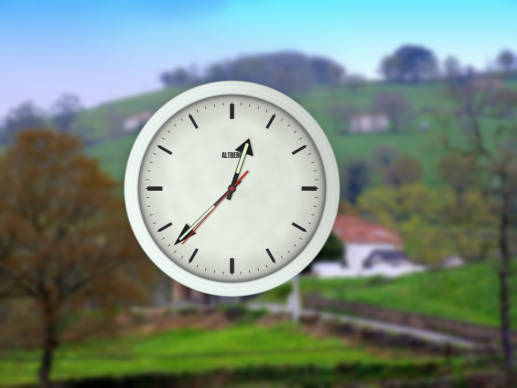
**12:37:37**
